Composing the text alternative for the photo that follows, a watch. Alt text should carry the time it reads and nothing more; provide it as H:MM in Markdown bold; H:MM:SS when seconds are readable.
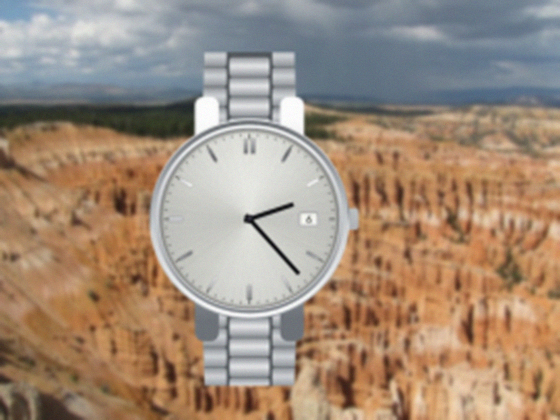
**2:23**
